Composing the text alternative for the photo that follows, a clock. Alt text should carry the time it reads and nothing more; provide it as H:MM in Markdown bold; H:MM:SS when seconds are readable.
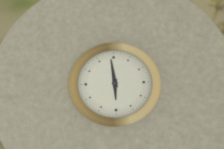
**5:59**
